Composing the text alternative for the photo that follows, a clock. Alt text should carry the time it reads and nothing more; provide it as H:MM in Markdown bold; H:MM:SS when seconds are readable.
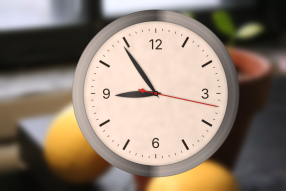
**8:54:17**
